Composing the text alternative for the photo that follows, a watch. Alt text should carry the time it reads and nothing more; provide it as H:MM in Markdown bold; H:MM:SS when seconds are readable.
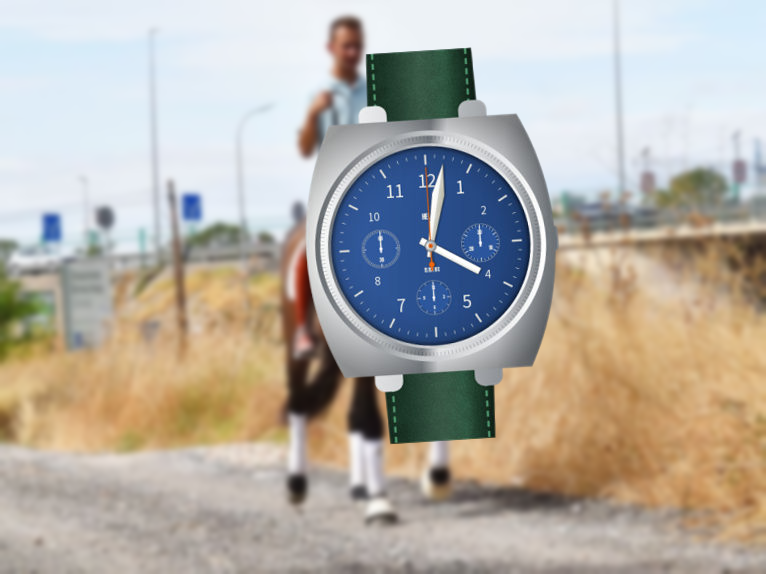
**4:02**
